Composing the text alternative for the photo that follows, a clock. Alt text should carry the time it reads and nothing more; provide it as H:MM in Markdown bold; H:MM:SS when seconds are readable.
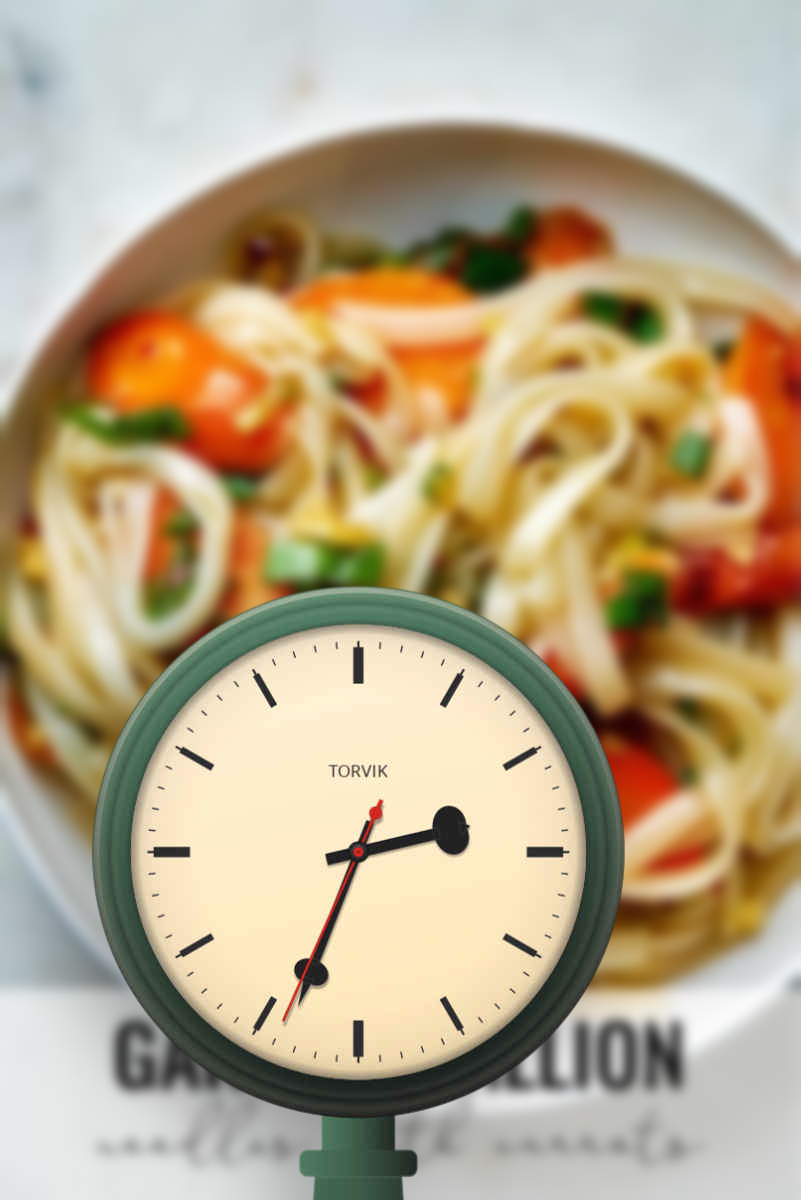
**2:33:34**
